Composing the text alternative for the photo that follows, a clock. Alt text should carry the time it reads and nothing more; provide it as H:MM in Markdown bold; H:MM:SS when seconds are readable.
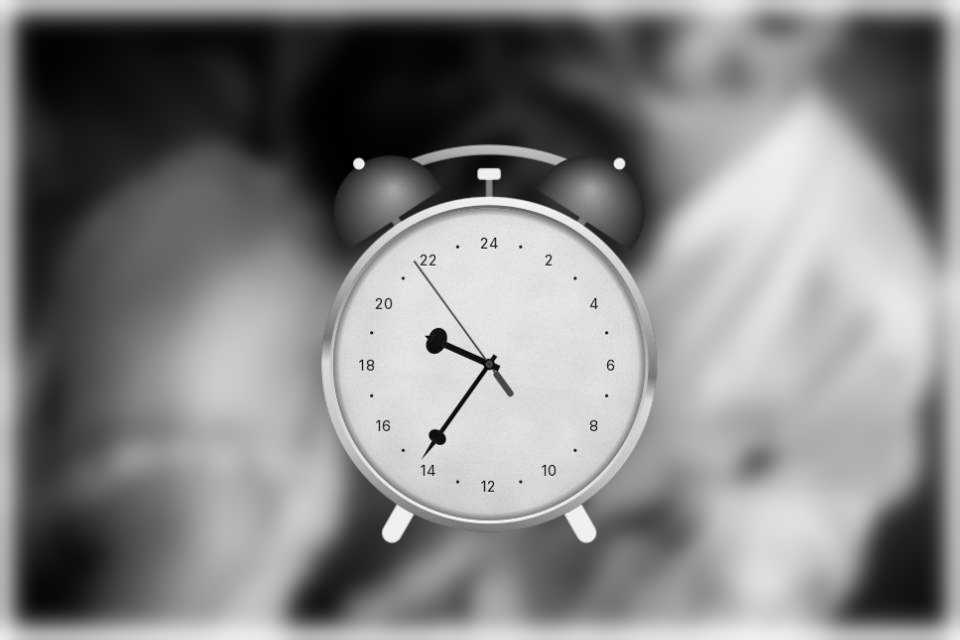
**19:35:54**
